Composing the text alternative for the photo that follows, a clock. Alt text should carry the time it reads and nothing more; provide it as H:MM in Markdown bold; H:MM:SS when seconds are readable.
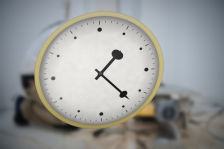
**1:23**
